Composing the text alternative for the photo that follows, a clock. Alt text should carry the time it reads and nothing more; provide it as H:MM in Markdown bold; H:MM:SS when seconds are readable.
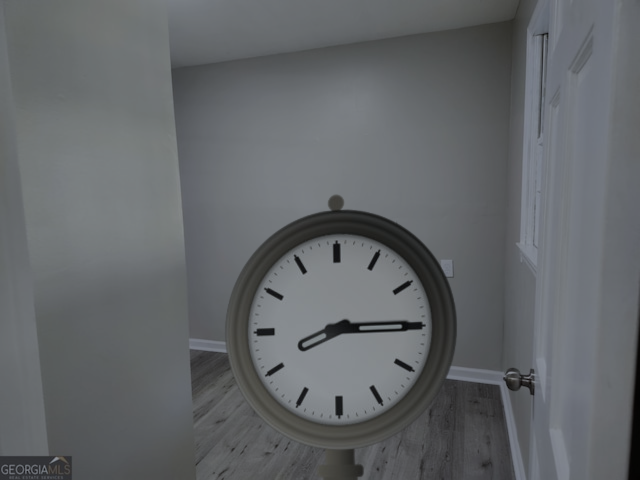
**8:15**
